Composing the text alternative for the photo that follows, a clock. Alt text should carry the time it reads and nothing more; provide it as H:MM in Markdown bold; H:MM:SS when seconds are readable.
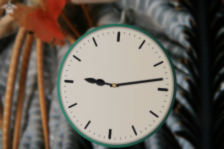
**9:13**
